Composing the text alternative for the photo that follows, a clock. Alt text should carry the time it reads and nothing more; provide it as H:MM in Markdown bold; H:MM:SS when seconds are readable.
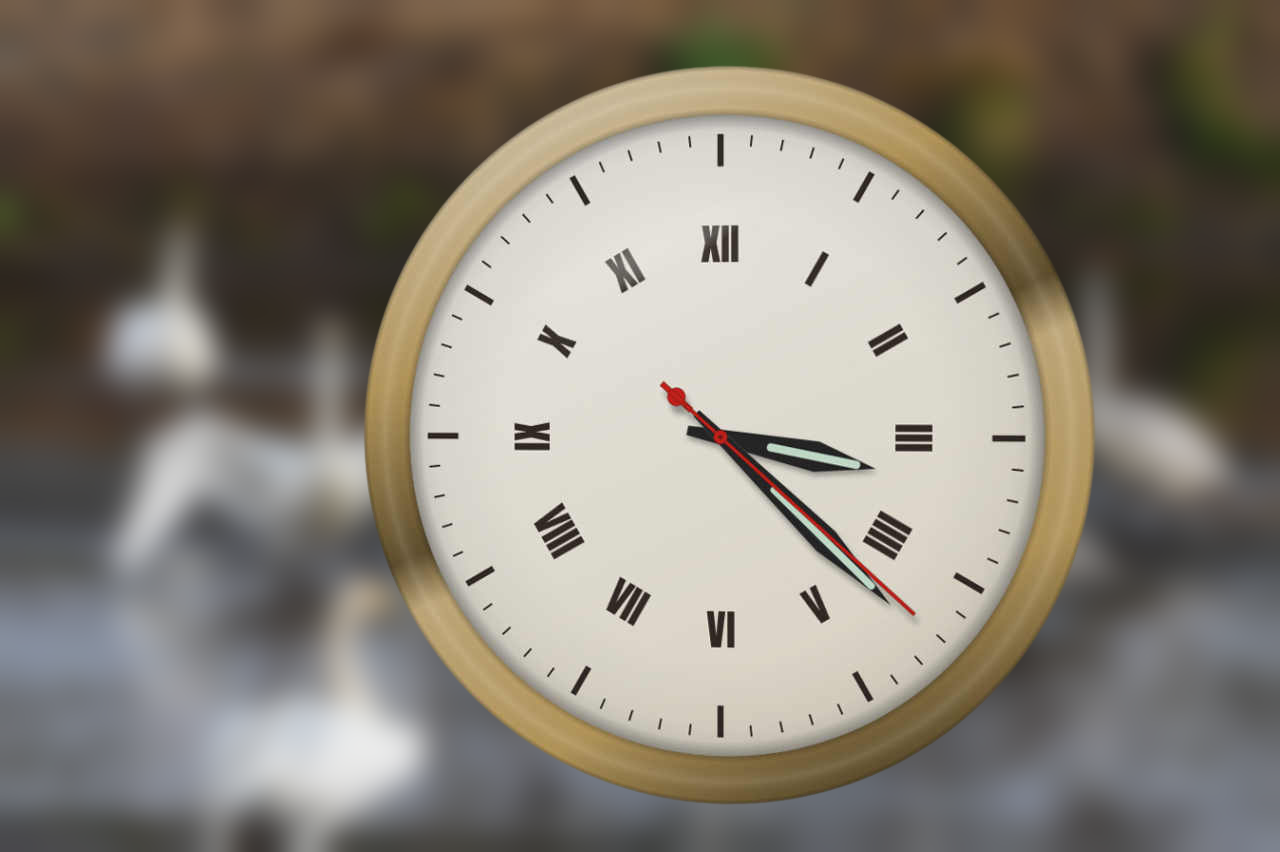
**3:22:22**
